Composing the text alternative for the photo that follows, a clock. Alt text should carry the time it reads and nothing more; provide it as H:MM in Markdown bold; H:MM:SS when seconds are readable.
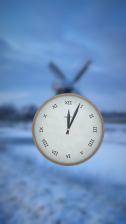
**12:04**
